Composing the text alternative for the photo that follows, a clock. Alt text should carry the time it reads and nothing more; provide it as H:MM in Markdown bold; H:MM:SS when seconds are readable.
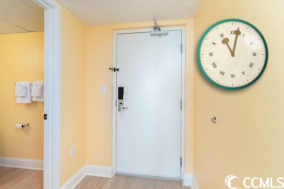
**11:02**
